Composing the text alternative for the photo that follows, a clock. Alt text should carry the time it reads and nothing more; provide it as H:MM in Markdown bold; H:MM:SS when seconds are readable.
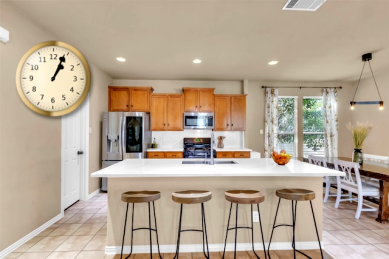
**1:04**
